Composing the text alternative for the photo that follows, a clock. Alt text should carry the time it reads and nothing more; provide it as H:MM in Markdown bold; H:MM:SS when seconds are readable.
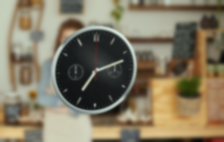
**7:12**
